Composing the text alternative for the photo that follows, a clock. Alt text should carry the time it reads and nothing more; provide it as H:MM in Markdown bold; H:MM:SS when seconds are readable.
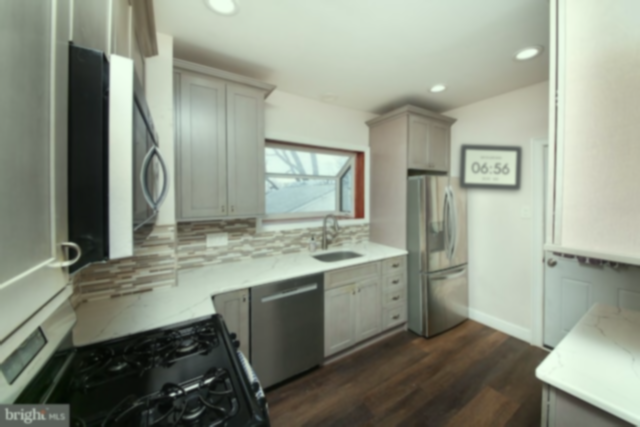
**6:56**
